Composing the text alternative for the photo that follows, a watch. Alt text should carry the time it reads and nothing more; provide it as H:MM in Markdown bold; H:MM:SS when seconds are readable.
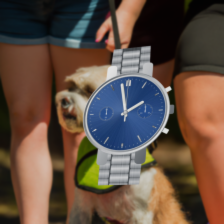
**1:58**
